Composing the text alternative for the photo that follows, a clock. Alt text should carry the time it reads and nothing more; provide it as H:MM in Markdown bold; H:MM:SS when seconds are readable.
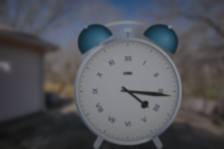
**4:16**
